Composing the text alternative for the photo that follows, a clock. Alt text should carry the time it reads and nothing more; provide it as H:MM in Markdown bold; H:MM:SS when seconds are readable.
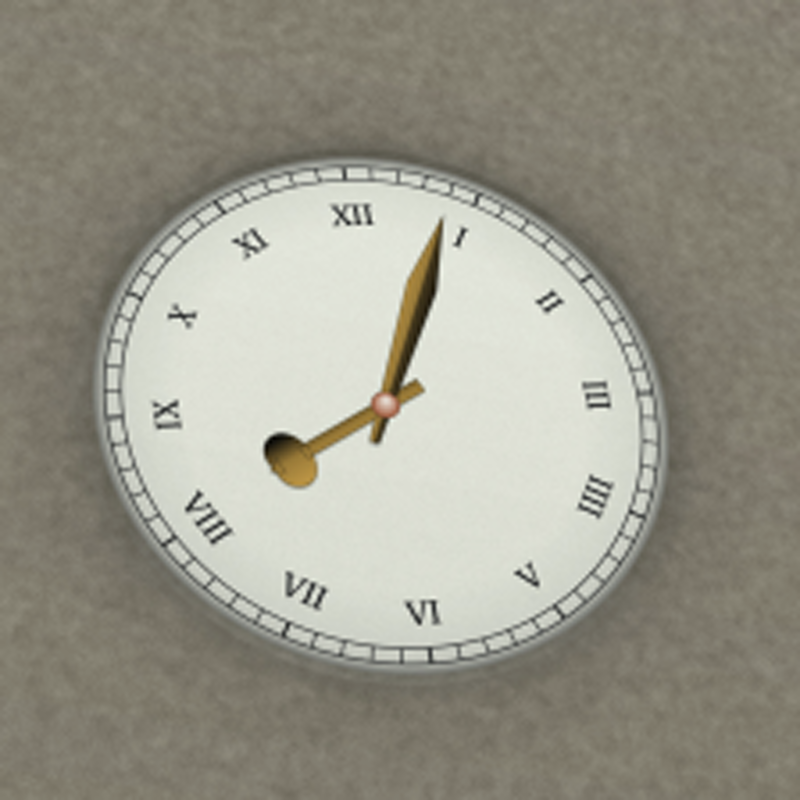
**8:04**
